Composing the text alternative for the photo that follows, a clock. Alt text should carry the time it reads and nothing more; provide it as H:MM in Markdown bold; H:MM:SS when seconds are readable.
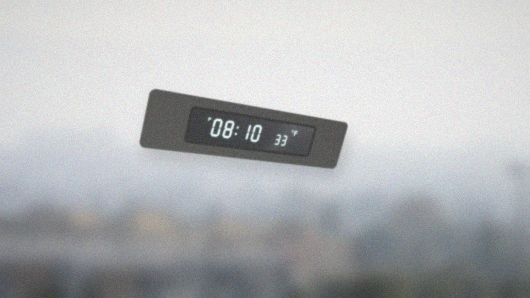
**8:10**
